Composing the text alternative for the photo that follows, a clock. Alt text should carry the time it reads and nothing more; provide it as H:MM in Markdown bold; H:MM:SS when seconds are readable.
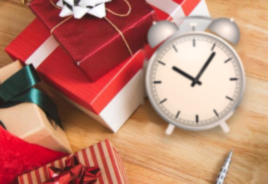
**10:06**
